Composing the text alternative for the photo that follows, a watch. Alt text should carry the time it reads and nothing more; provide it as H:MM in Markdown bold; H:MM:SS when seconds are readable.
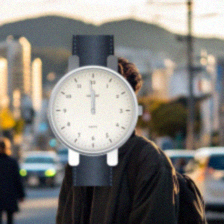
**11:59**
